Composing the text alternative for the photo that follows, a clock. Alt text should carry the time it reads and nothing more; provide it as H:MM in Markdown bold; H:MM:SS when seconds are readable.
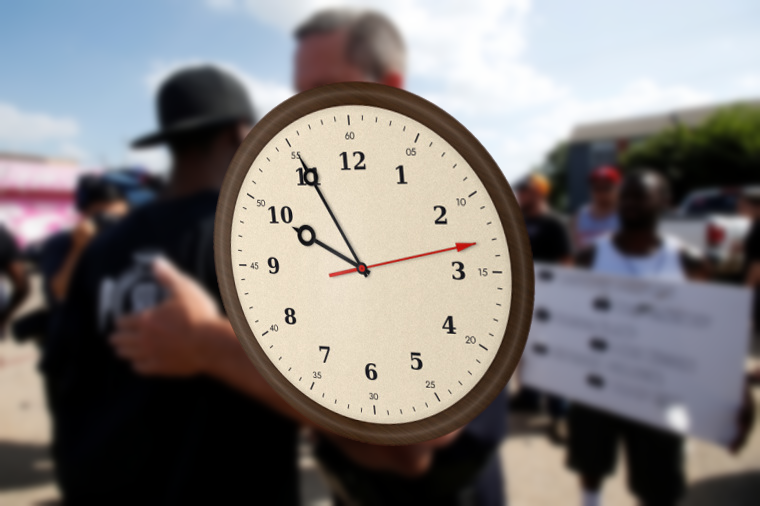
**9:55:13**
